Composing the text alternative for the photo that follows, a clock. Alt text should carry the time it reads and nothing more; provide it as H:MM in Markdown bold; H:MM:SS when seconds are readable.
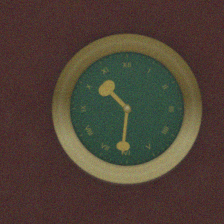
**10:31**
